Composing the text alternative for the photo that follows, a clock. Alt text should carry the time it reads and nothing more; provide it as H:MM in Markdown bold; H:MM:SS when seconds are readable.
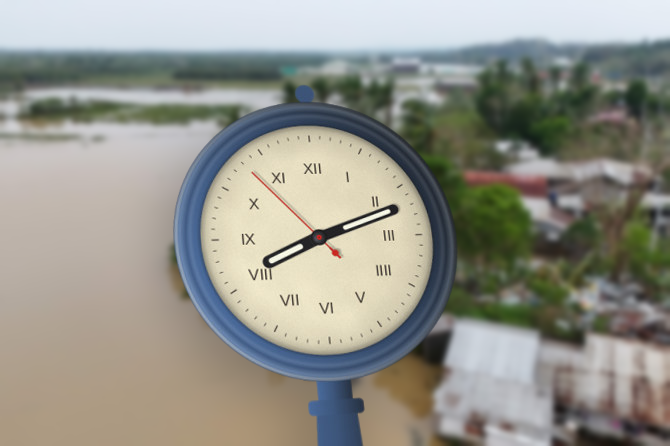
**8:11:53**
